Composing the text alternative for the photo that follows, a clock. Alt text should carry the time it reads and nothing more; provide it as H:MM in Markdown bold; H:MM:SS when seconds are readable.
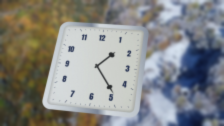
**1:24**
